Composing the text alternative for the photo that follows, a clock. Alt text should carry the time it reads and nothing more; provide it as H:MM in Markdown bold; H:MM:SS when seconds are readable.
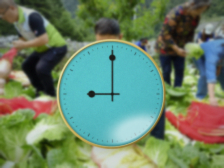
**9:00**
